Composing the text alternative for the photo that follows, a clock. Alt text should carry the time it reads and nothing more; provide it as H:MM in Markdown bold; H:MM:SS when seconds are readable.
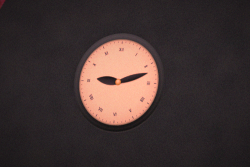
**9:12**
